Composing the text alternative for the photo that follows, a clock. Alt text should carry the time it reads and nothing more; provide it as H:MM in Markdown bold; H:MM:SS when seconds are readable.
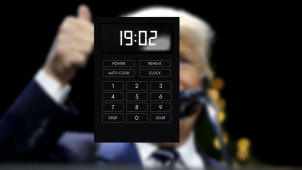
**19:02**
